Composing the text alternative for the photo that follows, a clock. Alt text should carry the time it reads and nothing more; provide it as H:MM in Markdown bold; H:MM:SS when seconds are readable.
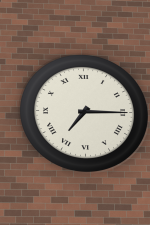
**7:15**
